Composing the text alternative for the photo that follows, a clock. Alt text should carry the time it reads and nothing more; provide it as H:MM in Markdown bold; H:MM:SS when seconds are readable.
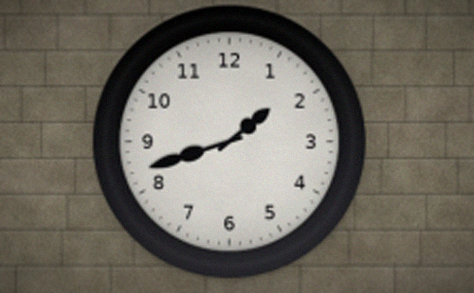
**1:42**
